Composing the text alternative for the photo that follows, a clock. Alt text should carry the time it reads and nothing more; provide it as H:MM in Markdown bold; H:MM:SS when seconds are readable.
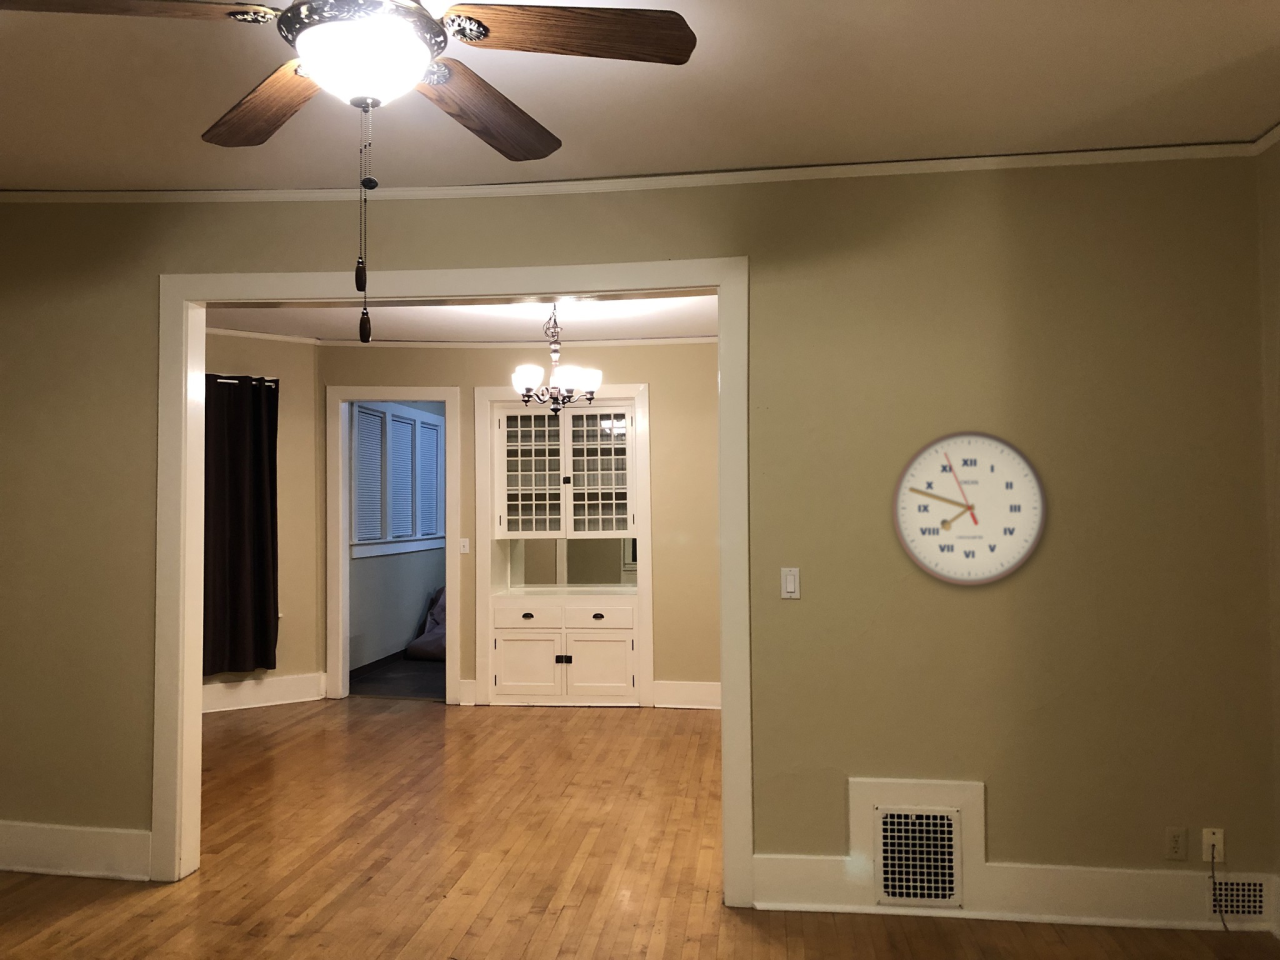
**7:47:56**
